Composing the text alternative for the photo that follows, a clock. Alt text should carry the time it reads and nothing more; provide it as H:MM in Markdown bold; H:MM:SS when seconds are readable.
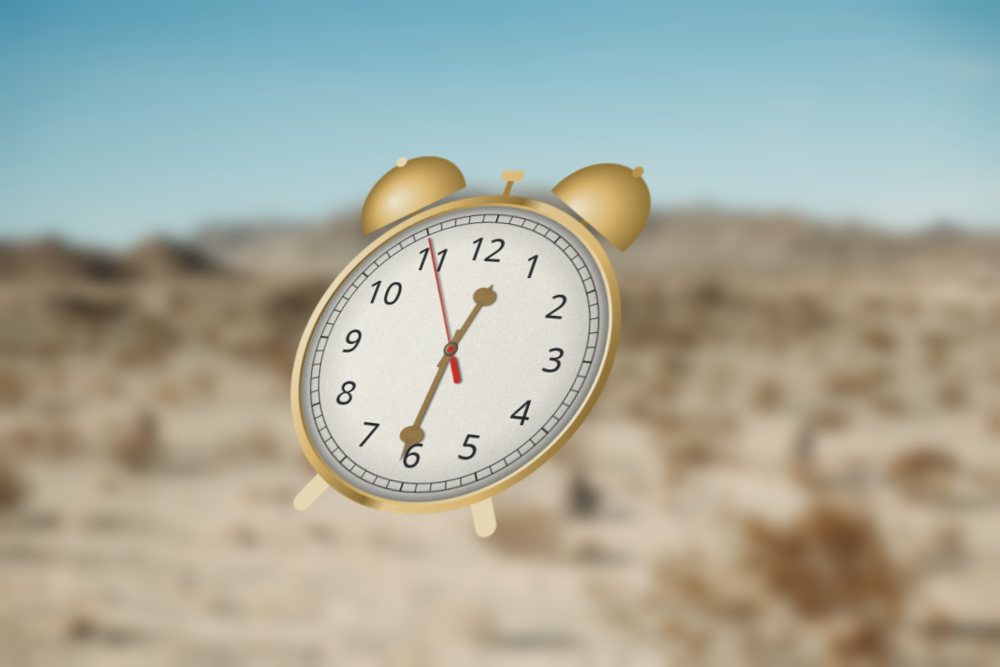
**12:30:55**
